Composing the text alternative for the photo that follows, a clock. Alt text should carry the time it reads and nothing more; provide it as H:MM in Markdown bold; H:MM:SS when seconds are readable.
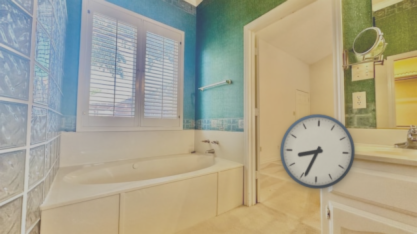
**8:34**
